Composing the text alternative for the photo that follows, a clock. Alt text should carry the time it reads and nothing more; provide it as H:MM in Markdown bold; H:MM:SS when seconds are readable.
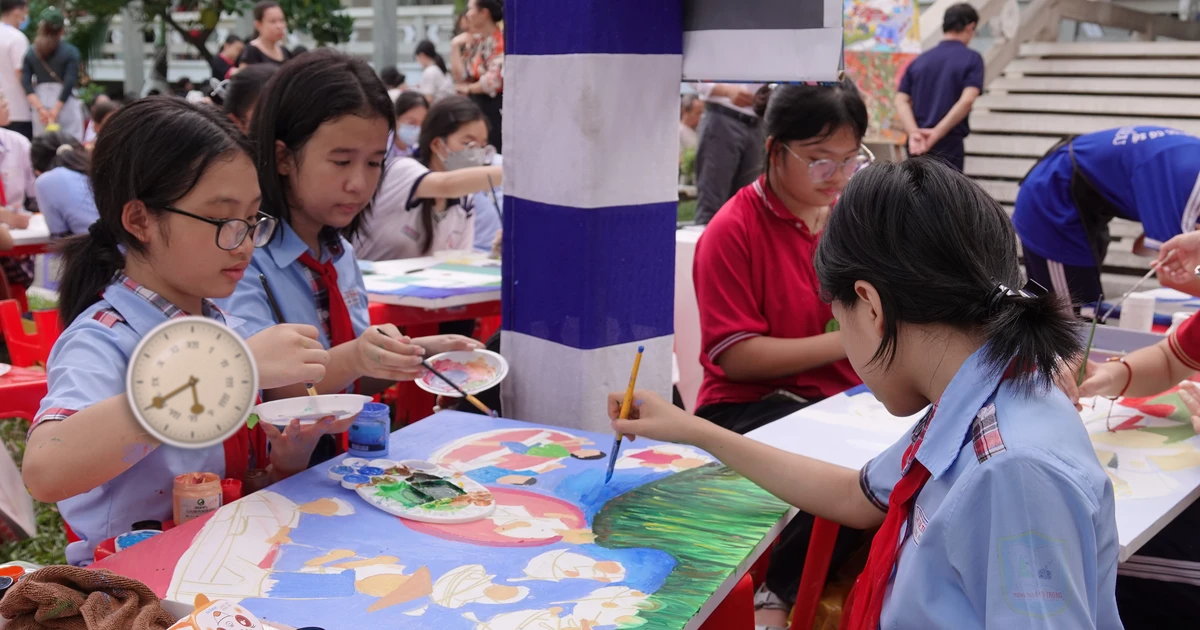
**5:40**
